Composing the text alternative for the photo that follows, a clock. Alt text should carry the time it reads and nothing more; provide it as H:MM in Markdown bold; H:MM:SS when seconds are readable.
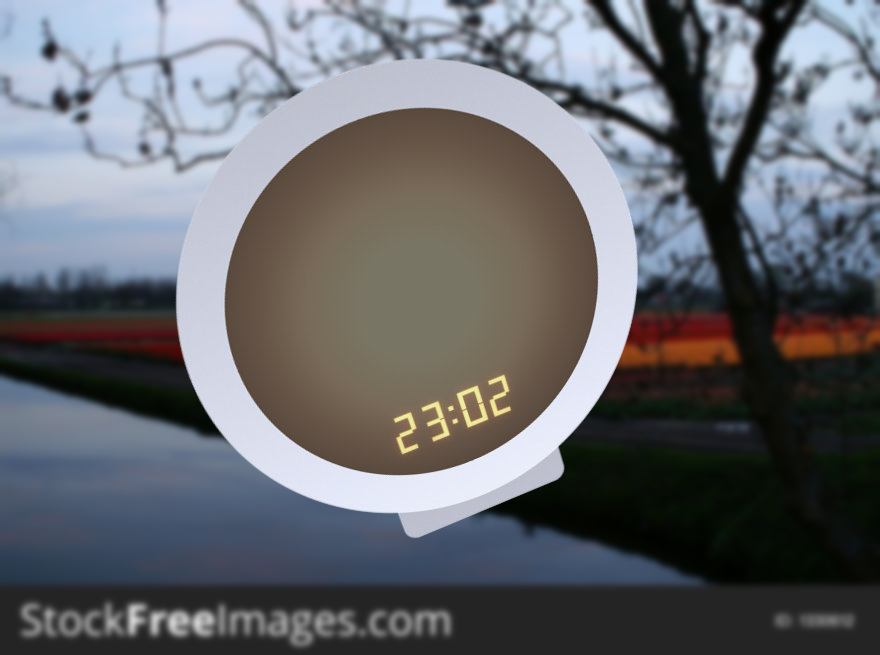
**23:02**
